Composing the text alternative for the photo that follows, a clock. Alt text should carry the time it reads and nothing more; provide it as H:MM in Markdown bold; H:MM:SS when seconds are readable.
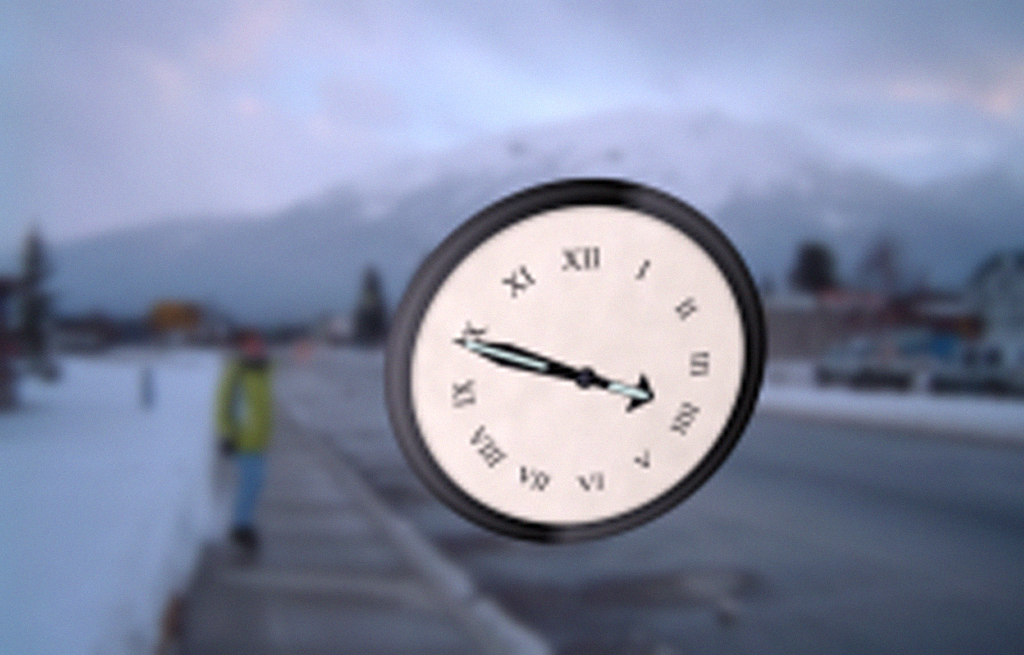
**3:49**
